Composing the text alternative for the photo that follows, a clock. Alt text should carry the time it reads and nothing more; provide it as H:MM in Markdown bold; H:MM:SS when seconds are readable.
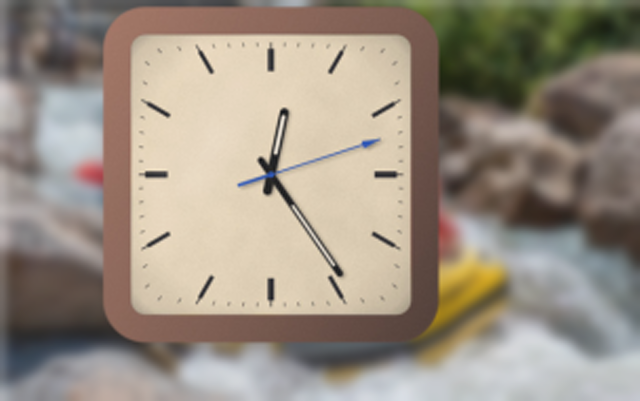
**12:24:12**
